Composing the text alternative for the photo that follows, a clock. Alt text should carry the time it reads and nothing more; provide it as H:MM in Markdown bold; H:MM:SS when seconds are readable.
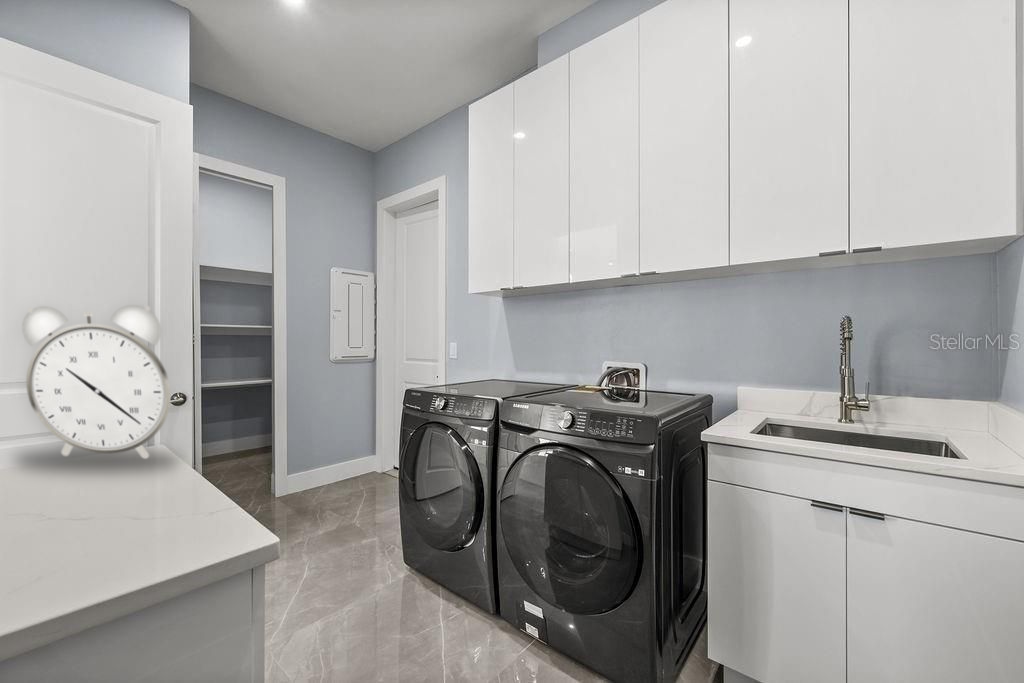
**10:22**
